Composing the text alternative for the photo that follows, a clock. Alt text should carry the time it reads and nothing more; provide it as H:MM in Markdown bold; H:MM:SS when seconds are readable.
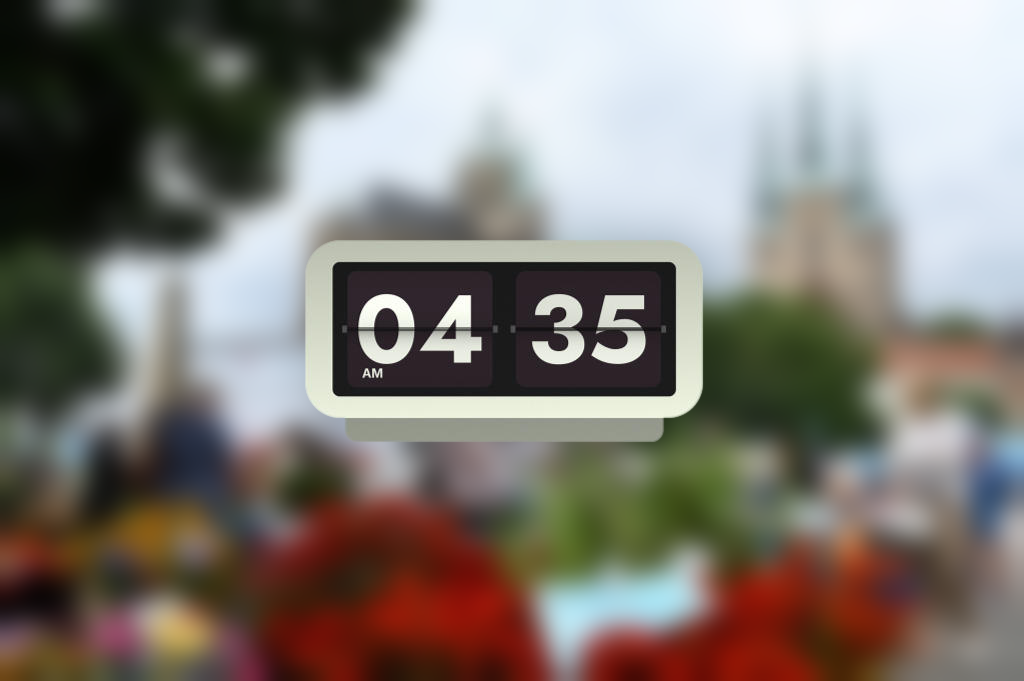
**4:35**
